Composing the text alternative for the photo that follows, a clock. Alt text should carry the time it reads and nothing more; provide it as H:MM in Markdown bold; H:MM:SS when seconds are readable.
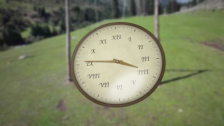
**3:46**
